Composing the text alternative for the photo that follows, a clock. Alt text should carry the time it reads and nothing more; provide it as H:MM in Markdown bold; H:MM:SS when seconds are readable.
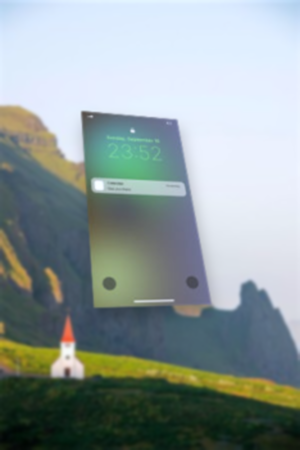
**23:52**
